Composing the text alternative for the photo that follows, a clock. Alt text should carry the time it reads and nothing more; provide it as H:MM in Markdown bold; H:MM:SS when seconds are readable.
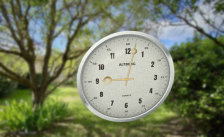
**9:02**
